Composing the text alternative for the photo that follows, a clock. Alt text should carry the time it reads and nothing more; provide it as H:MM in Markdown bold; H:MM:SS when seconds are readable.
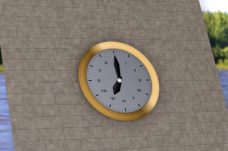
**7:00**
